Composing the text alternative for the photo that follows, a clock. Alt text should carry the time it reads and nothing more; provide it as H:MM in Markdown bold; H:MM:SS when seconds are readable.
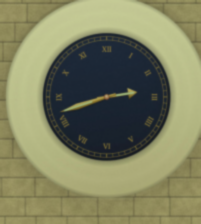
**2:42**
